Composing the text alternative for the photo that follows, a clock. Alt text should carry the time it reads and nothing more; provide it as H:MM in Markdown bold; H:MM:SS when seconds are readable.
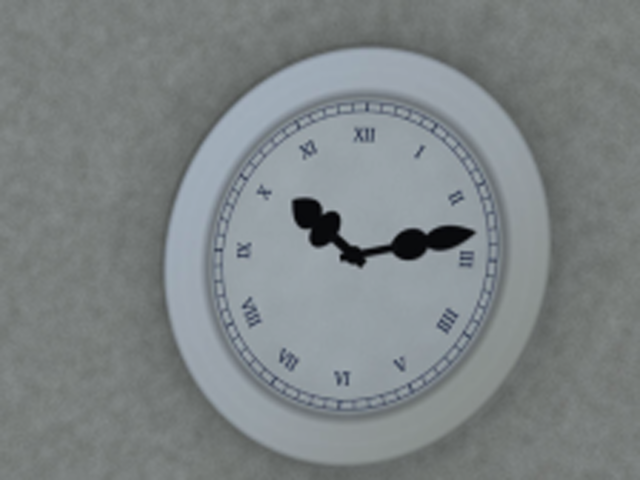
**10:13**
